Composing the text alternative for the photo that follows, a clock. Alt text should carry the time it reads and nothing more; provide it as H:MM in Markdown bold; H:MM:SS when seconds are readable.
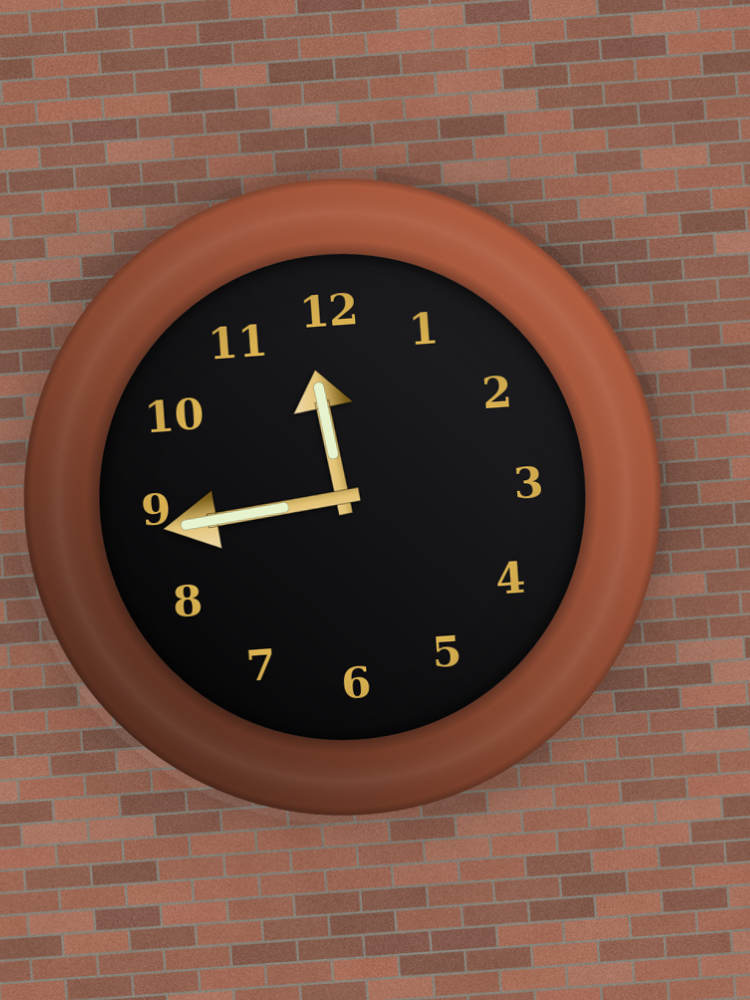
**11:44**
